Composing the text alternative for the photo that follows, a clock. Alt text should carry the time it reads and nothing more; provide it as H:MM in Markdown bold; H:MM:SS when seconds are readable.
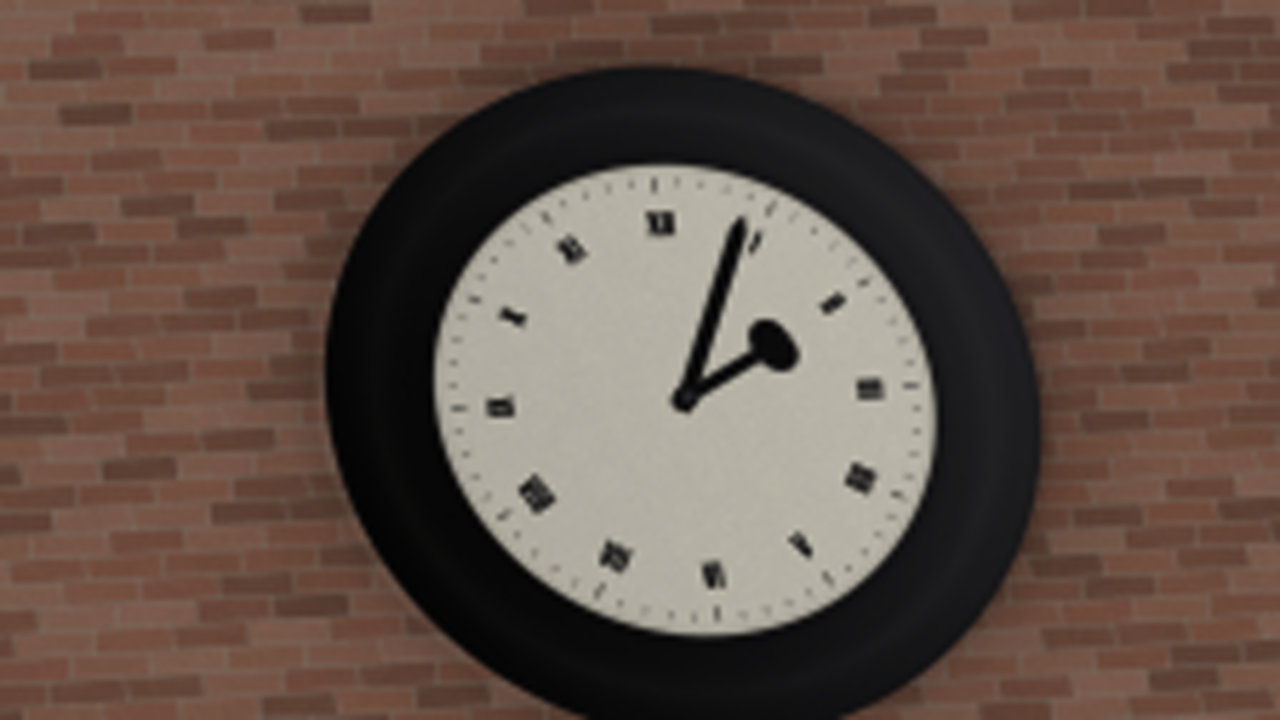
**2:04**
